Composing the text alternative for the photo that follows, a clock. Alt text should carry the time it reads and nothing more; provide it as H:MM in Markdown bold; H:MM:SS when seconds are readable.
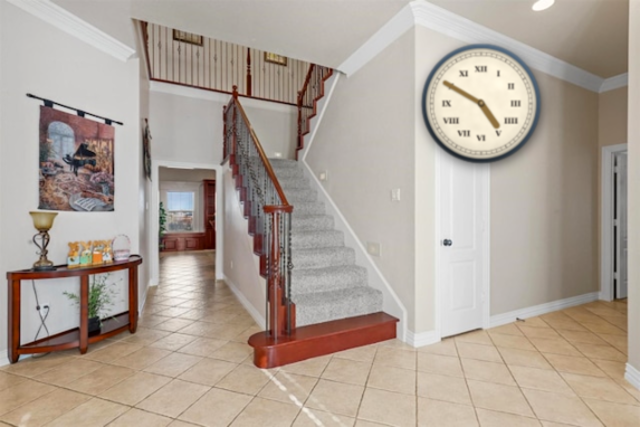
**4:50**
